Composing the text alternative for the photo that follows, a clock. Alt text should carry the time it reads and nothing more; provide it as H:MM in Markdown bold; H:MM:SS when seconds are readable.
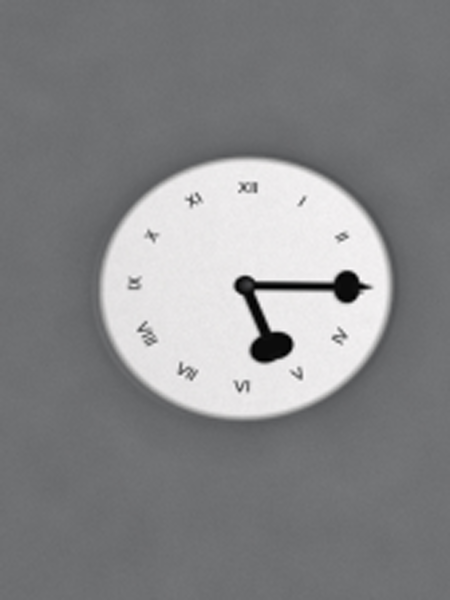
**5:15**
